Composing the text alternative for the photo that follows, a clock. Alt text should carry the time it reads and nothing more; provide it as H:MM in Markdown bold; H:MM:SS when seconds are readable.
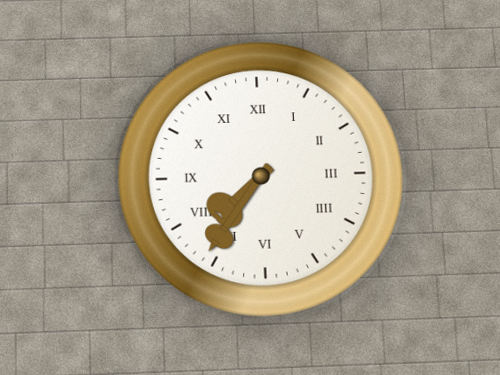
**7:36**
